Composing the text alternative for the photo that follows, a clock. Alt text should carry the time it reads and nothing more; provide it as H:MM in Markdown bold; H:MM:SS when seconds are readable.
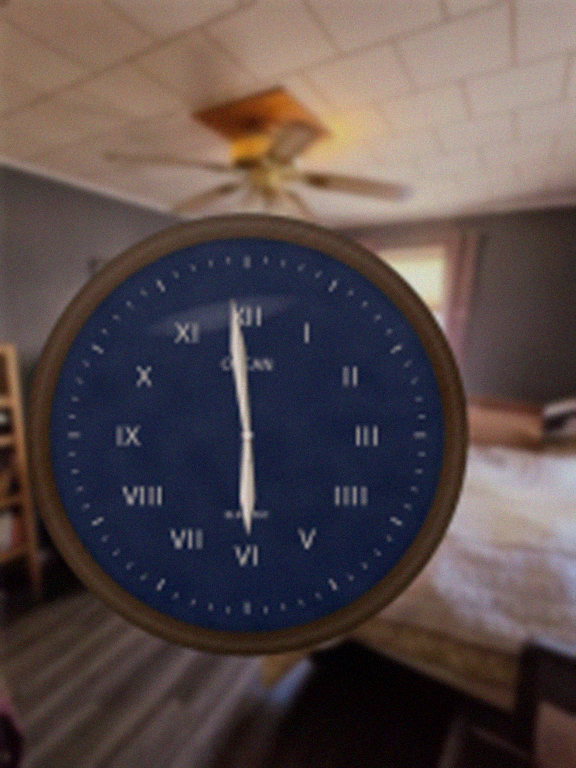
**5:59**
